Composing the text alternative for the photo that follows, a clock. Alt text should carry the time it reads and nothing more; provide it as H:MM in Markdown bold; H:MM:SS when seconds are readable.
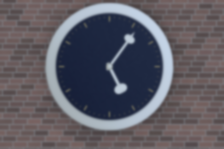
**5:06**
